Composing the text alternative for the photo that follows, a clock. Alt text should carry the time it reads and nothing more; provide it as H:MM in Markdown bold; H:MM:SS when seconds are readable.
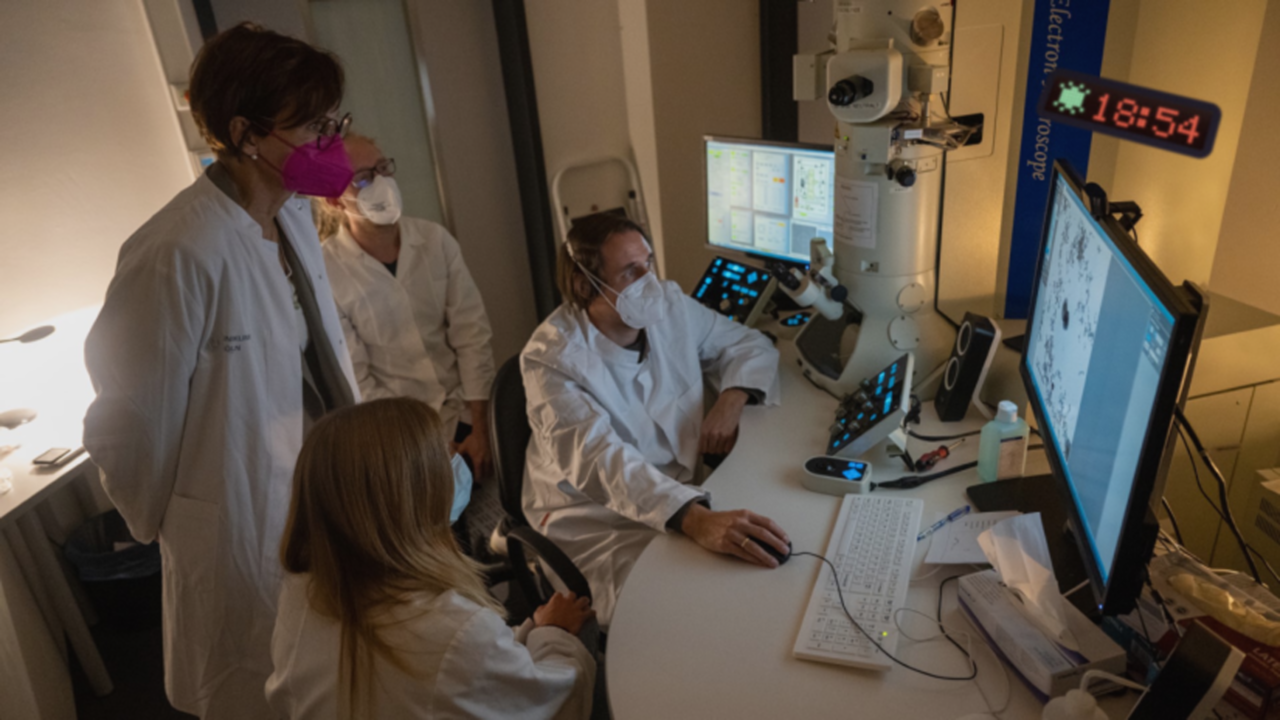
**18:54**
